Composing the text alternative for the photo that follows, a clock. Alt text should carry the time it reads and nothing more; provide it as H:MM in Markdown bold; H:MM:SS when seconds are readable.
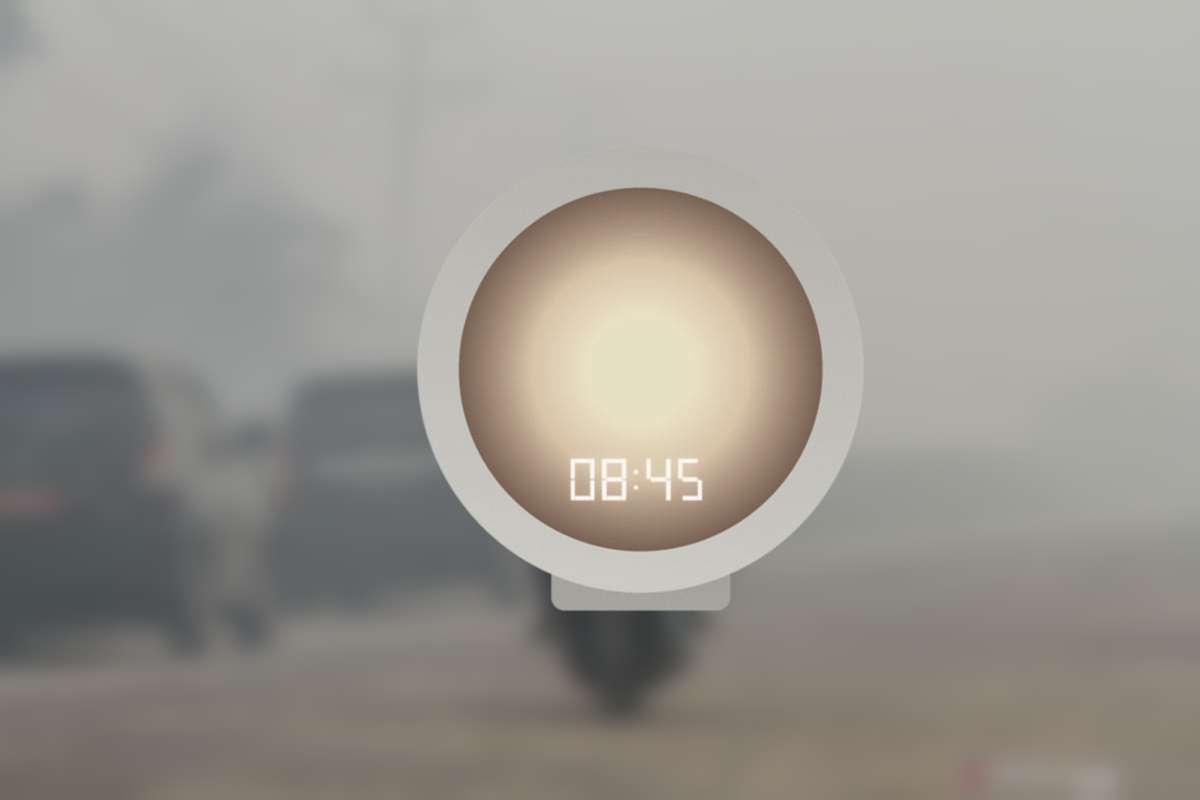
**8:45**
